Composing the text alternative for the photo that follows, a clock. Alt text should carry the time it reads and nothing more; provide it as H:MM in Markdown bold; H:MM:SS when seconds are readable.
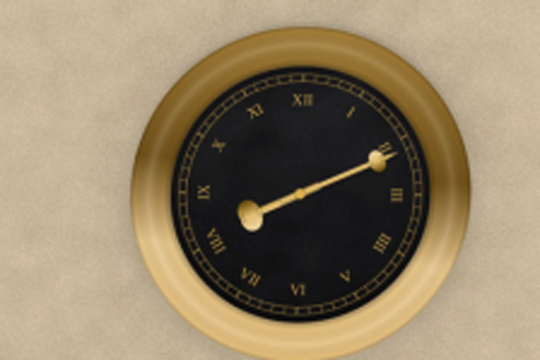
**8:11**
